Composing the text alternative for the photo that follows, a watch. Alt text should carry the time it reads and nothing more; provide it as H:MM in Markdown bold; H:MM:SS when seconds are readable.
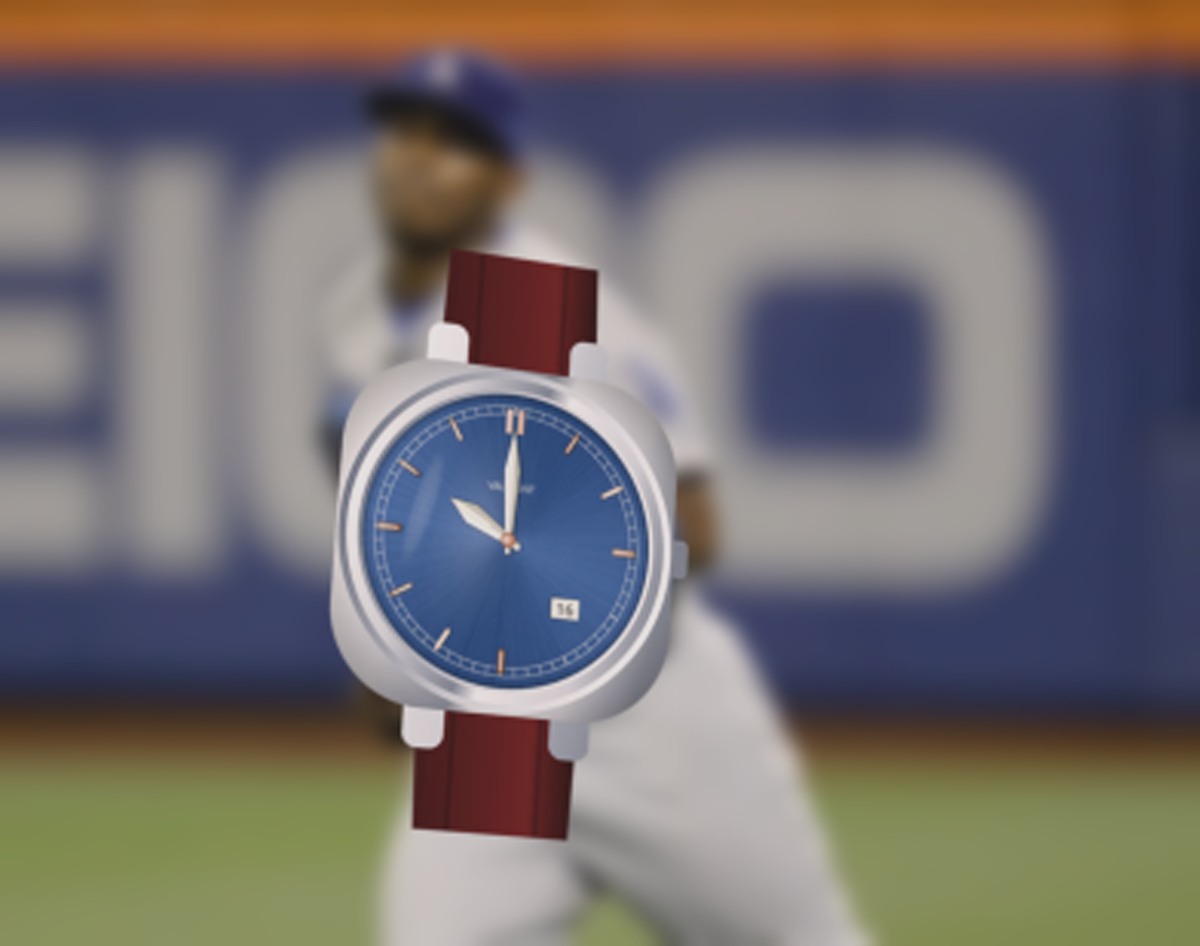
**10:00**
